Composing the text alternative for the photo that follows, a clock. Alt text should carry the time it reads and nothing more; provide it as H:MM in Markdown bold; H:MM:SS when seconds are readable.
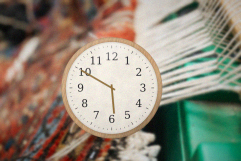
**5:50**
